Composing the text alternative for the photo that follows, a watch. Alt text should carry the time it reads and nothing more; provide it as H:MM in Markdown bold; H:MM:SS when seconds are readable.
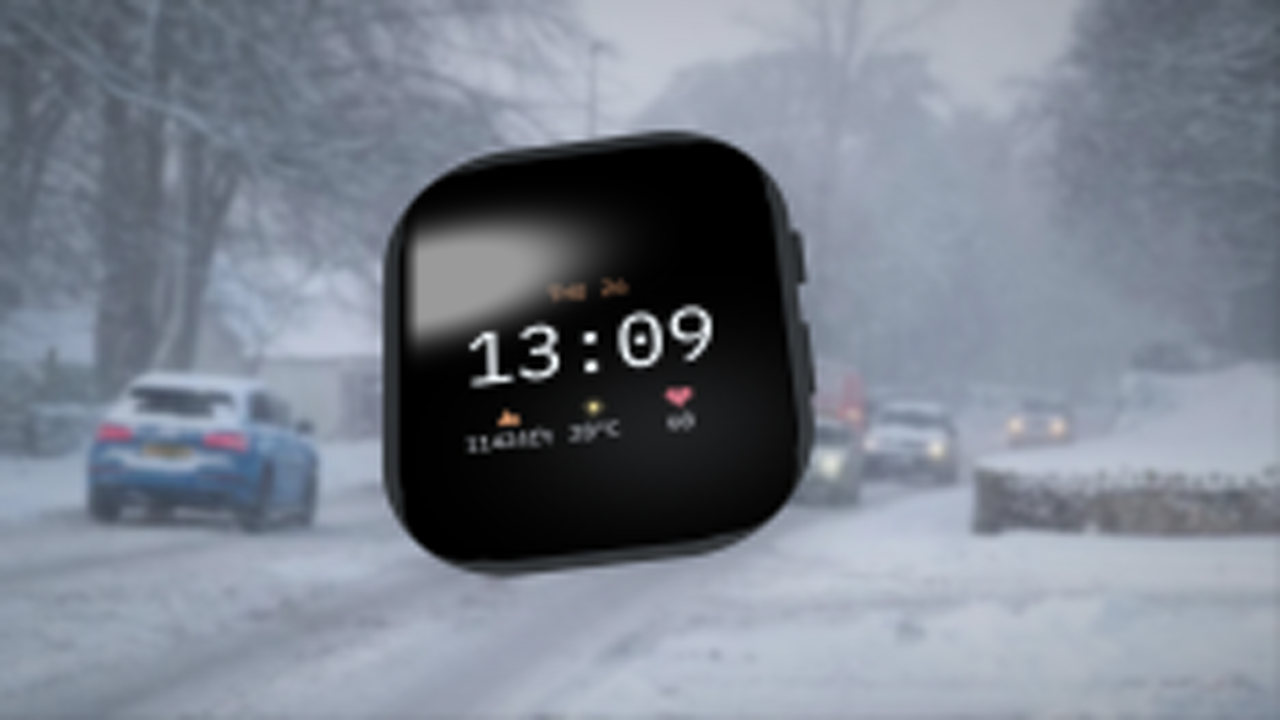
**13:09**
